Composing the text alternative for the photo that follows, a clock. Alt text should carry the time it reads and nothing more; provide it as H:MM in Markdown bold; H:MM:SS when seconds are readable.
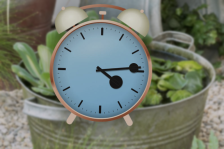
**4:14**
